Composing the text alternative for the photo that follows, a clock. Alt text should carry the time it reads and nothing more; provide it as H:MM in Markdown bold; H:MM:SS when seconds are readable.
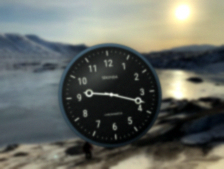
**9:18**
